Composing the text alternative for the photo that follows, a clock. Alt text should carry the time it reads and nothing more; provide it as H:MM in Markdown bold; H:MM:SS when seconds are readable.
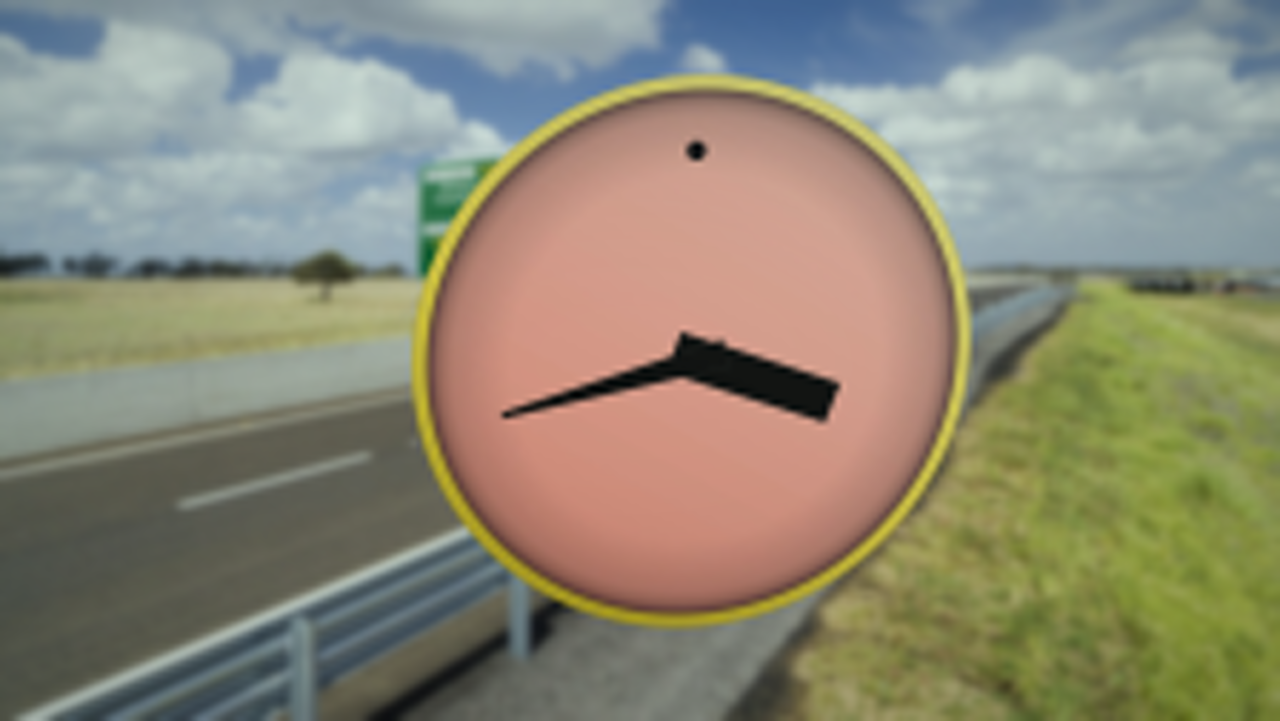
**3:43**
